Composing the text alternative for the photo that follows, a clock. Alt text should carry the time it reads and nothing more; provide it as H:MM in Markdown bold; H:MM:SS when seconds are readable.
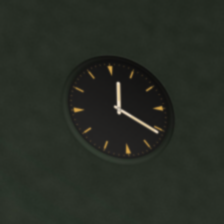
**12:21**
